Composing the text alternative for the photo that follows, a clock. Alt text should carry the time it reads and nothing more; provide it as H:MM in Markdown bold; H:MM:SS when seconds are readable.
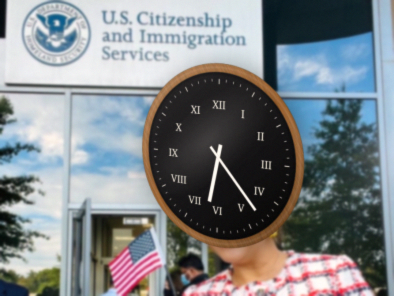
**6:23**
